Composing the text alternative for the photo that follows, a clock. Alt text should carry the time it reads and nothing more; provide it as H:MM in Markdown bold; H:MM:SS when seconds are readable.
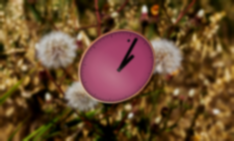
**1:02**
